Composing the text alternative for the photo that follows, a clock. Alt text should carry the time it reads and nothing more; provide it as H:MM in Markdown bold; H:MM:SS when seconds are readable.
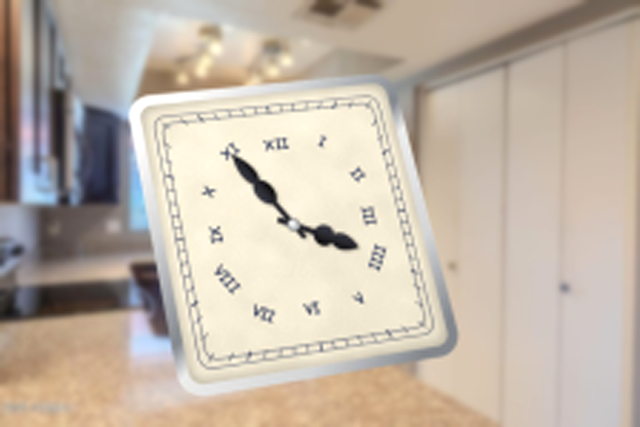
**3:55**
